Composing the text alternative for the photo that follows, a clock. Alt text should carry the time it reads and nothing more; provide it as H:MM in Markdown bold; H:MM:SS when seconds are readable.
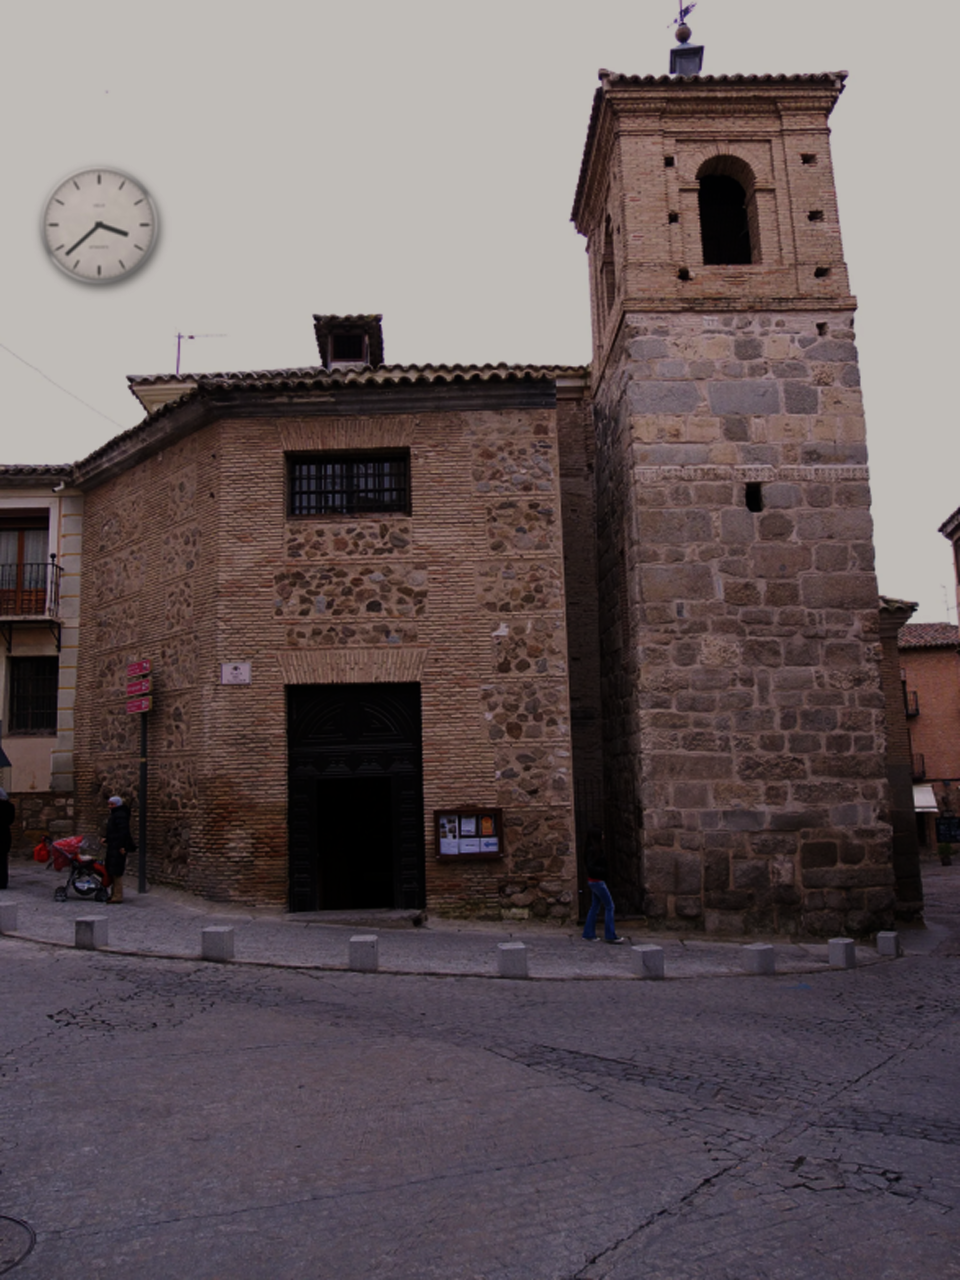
**3:38**
